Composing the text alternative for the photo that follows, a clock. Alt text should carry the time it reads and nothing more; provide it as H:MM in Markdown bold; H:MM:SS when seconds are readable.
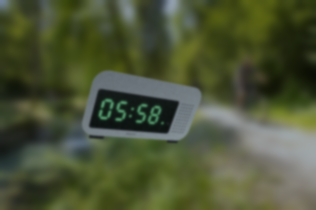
**5:58**
